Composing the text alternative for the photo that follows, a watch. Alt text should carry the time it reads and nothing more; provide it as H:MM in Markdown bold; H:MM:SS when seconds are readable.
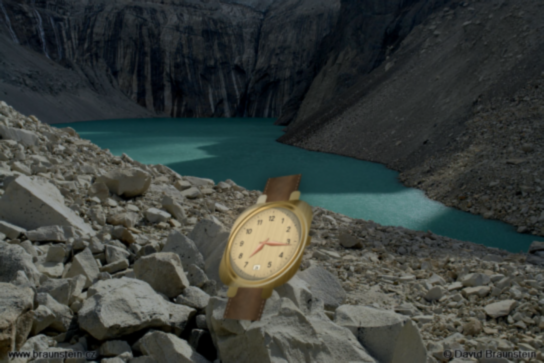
**7:16**
